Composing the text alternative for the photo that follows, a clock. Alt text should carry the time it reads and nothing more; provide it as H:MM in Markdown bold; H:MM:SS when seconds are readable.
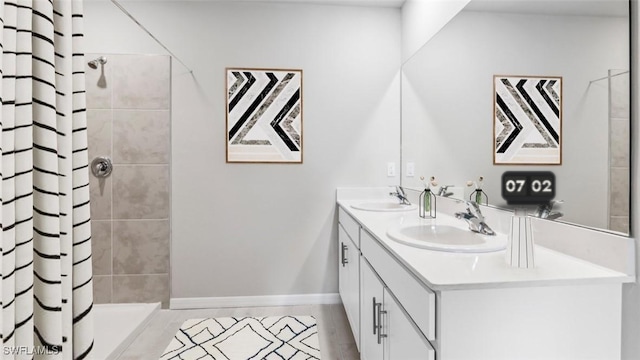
**7:02**
